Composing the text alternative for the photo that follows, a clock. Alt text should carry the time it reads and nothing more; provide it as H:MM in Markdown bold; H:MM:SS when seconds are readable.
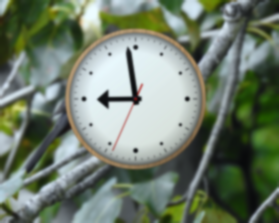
**8:58:34**
